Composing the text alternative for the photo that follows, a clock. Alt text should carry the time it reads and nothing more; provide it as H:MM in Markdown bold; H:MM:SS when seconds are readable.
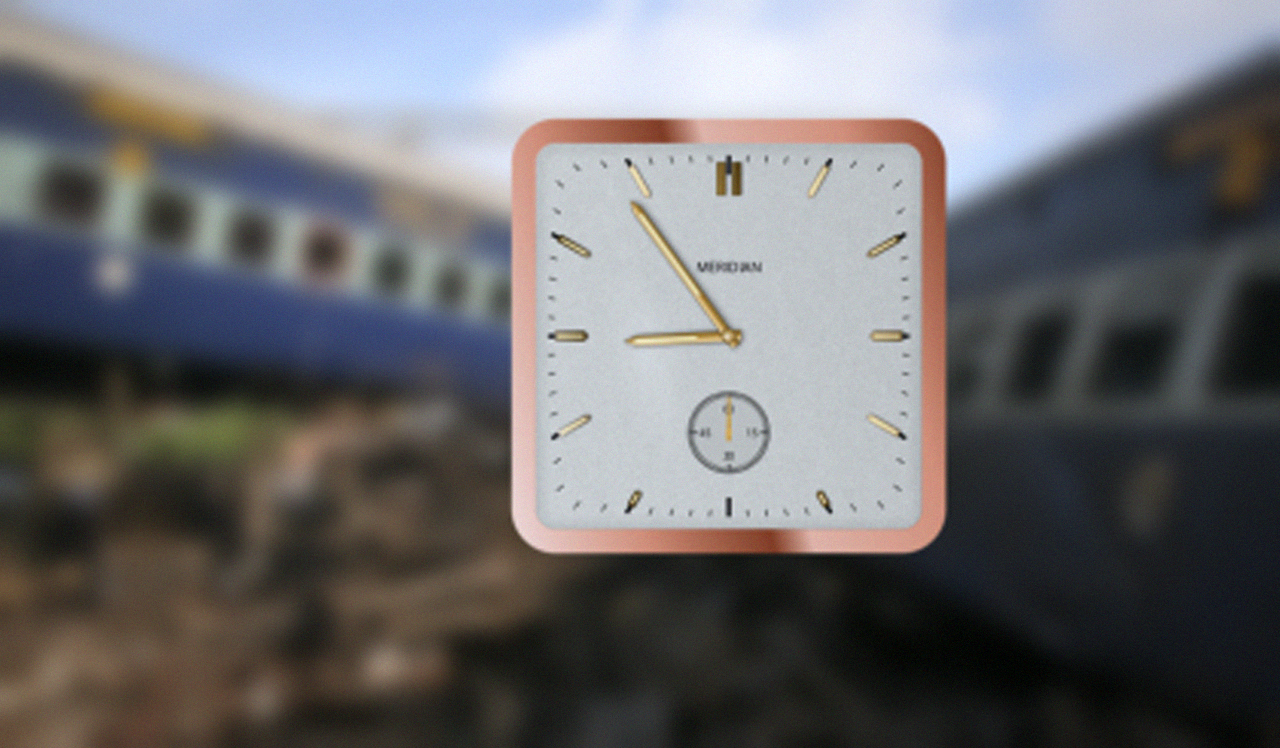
**8:54**
